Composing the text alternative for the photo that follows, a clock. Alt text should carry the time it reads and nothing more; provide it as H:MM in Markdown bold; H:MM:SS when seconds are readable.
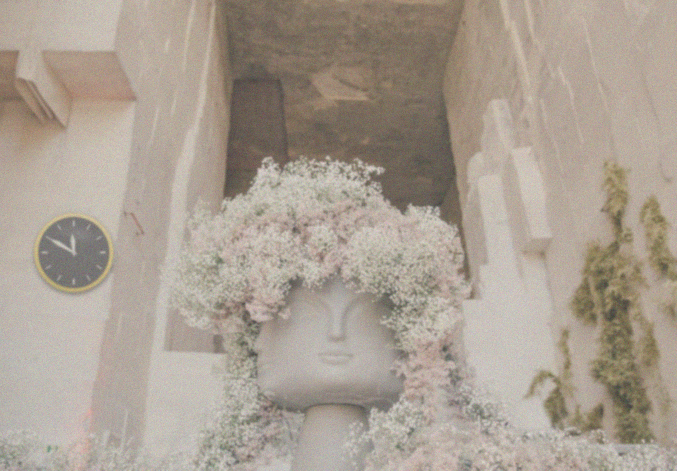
**11:50**
